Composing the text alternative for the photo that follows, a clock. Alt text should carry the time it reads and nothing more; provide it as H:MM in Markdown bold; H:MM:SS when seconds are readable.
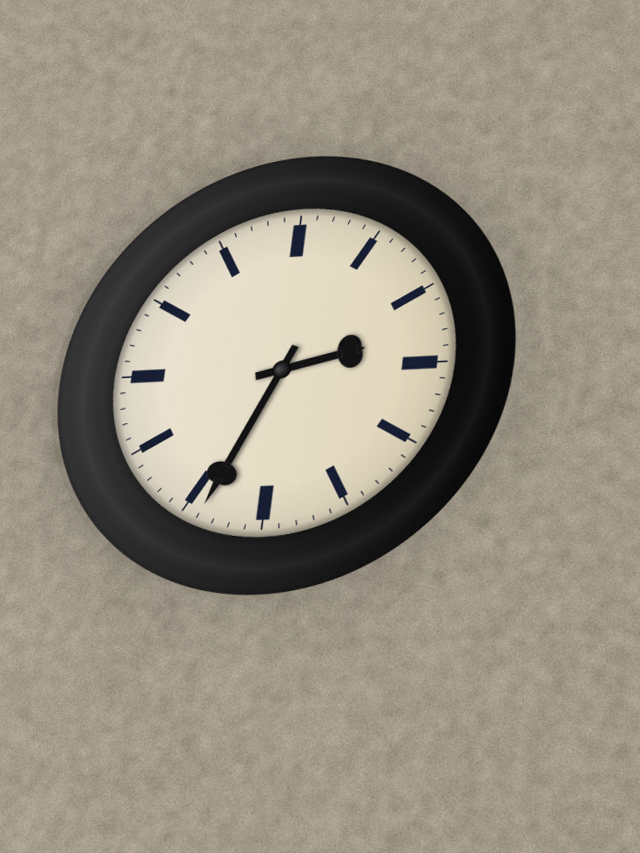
**2:34**
